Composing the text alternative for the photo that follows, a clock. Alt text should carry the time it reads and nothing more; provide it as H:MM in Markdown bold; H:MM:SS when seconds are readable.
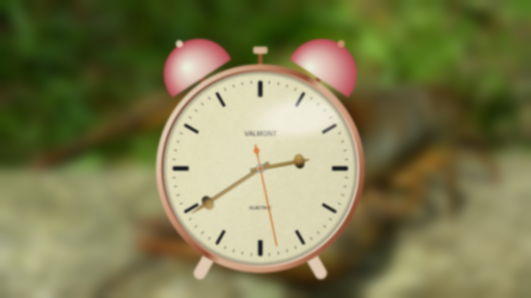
**2:39:28**
